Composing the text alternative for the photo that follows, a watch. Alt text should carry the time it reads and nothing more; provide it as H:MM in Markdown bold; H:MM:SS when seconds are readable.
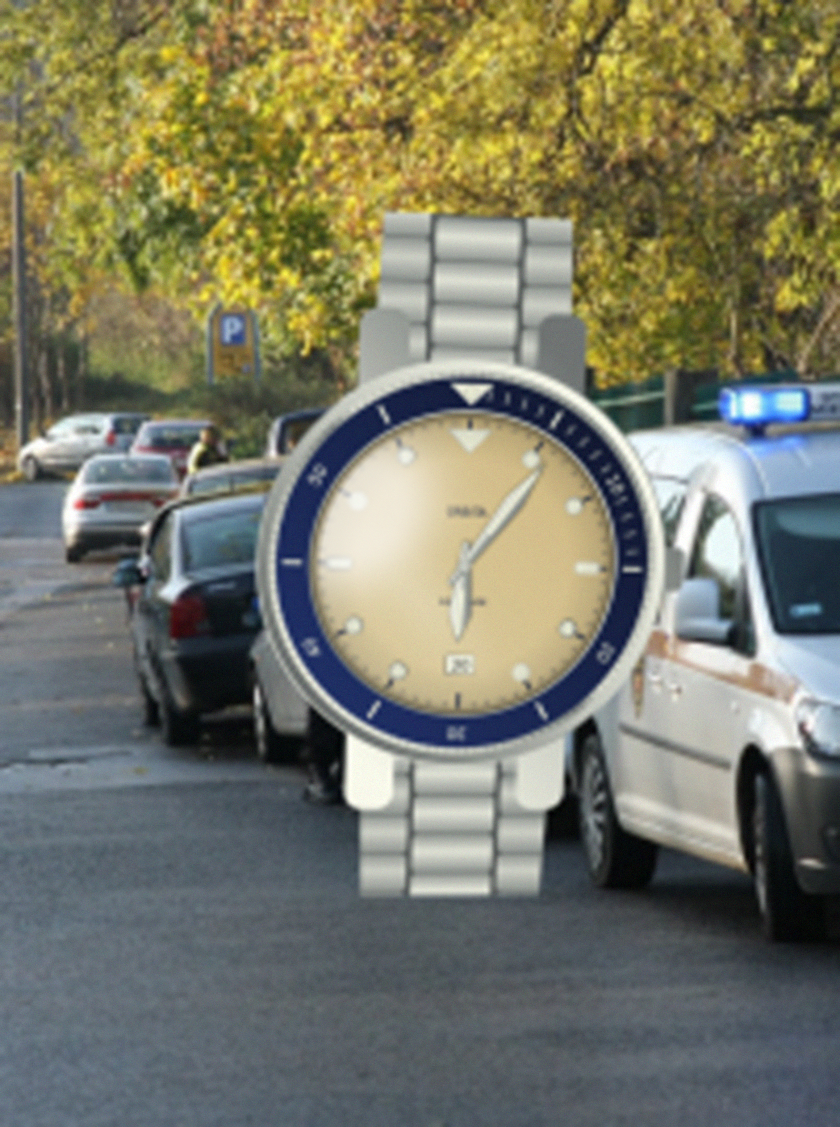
**6:06**
